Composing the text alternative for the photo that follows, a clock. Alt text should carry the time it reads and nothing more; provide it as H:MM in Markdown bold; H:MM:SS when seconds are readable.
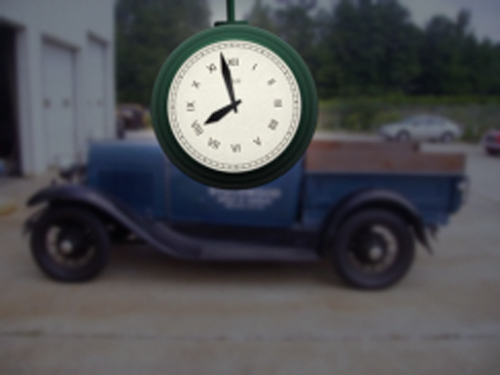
**7:58**
